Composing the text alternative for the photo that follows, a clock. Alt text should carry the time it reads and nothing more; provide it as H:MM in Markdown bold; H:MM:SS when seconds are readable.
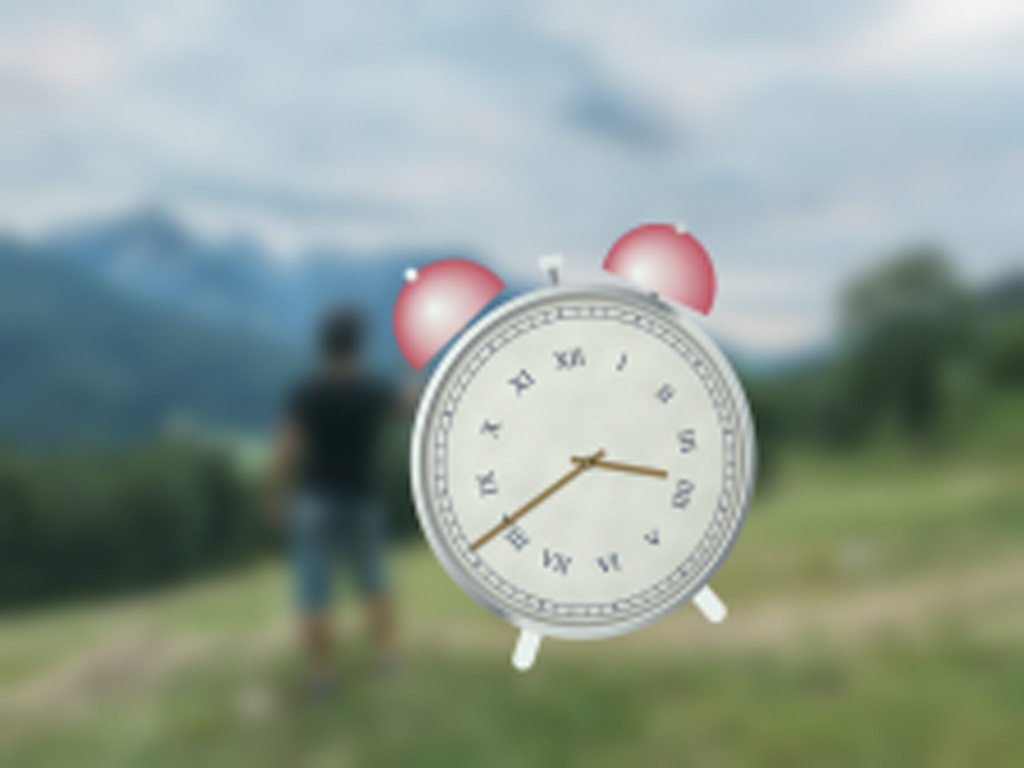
**3:41**
